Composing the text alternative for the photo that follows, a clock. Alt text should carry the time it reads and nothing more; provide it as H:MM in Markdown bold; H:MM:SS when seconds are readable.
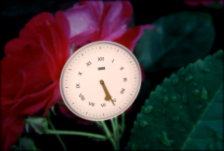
**5:26**
